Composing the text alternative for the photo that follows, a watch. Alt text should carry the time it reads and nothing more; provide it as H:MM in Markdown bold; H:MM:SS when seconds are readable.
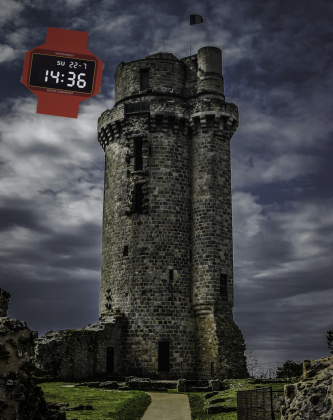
**14:36**
